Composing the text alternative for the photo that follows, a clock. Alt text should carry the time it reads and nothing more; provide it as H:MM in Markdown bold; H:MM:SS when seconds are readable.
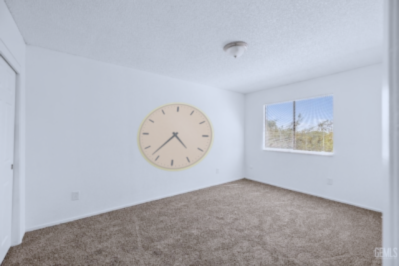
**4:37**
